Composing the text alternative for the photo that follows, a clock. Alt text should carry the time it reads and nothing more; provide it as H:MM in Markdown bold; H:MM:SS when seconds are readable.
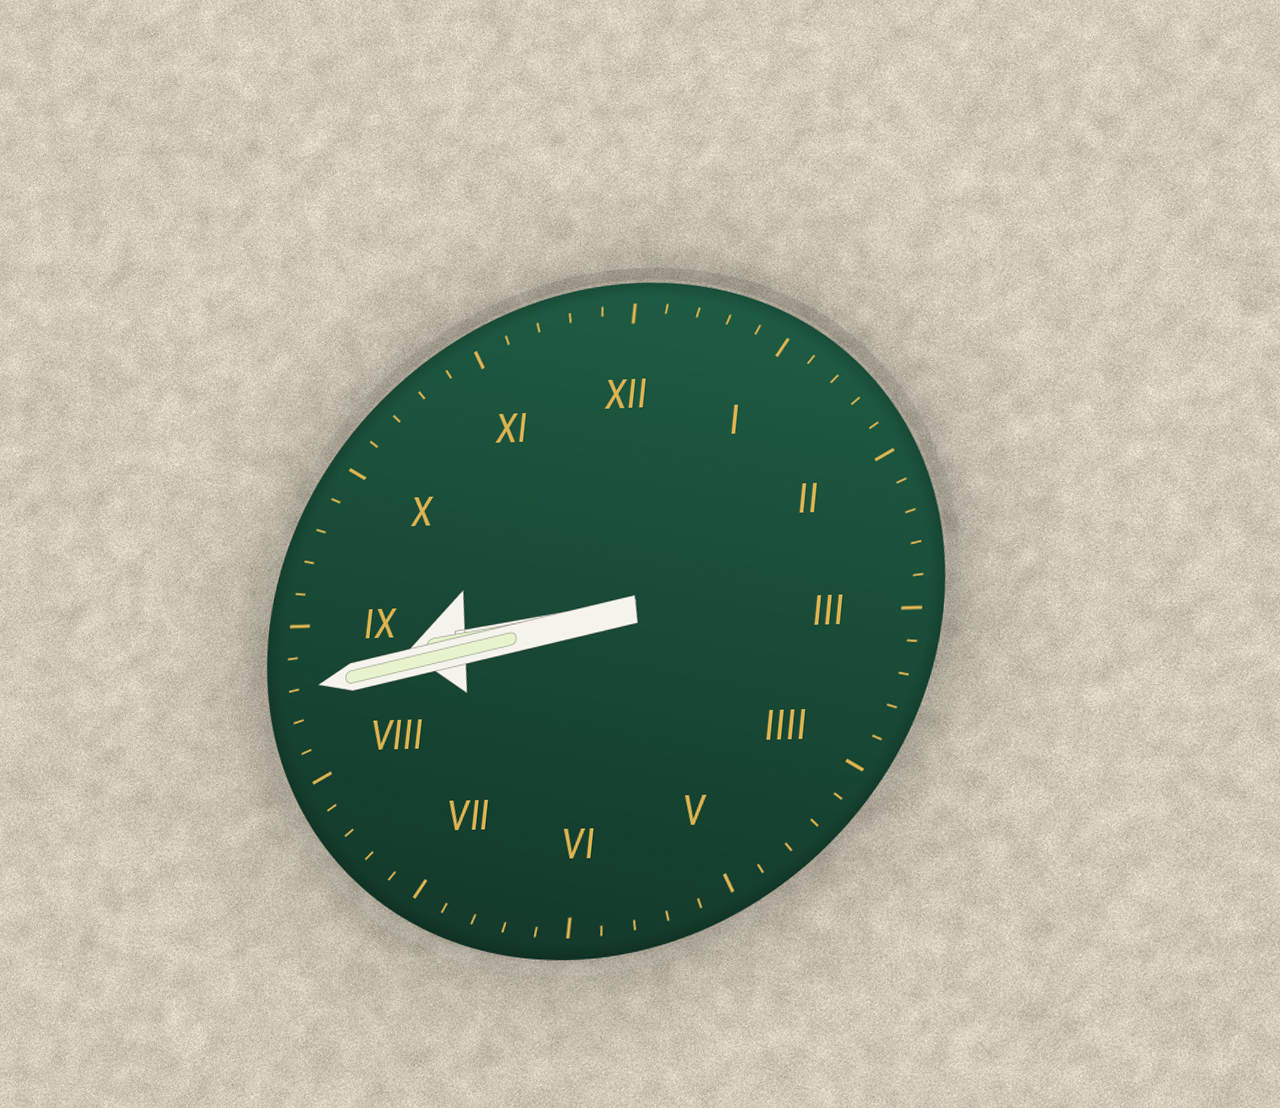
**8:43**
